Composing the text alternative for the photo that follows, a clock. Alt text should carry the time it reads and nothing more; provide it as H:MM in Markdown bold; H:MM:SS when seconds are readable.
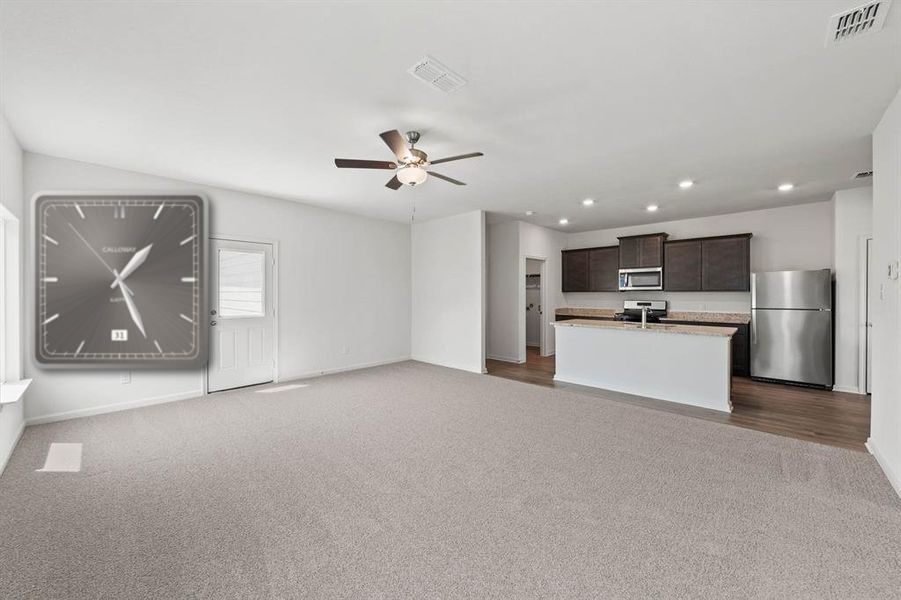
**1:25:53**
